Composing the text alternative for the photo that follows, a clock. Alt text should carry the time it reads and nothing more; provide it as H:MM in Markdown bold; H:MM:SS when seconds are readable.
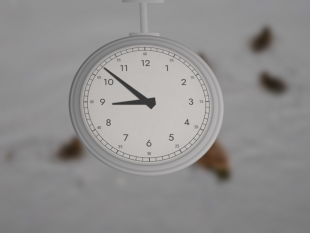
**8:52**
